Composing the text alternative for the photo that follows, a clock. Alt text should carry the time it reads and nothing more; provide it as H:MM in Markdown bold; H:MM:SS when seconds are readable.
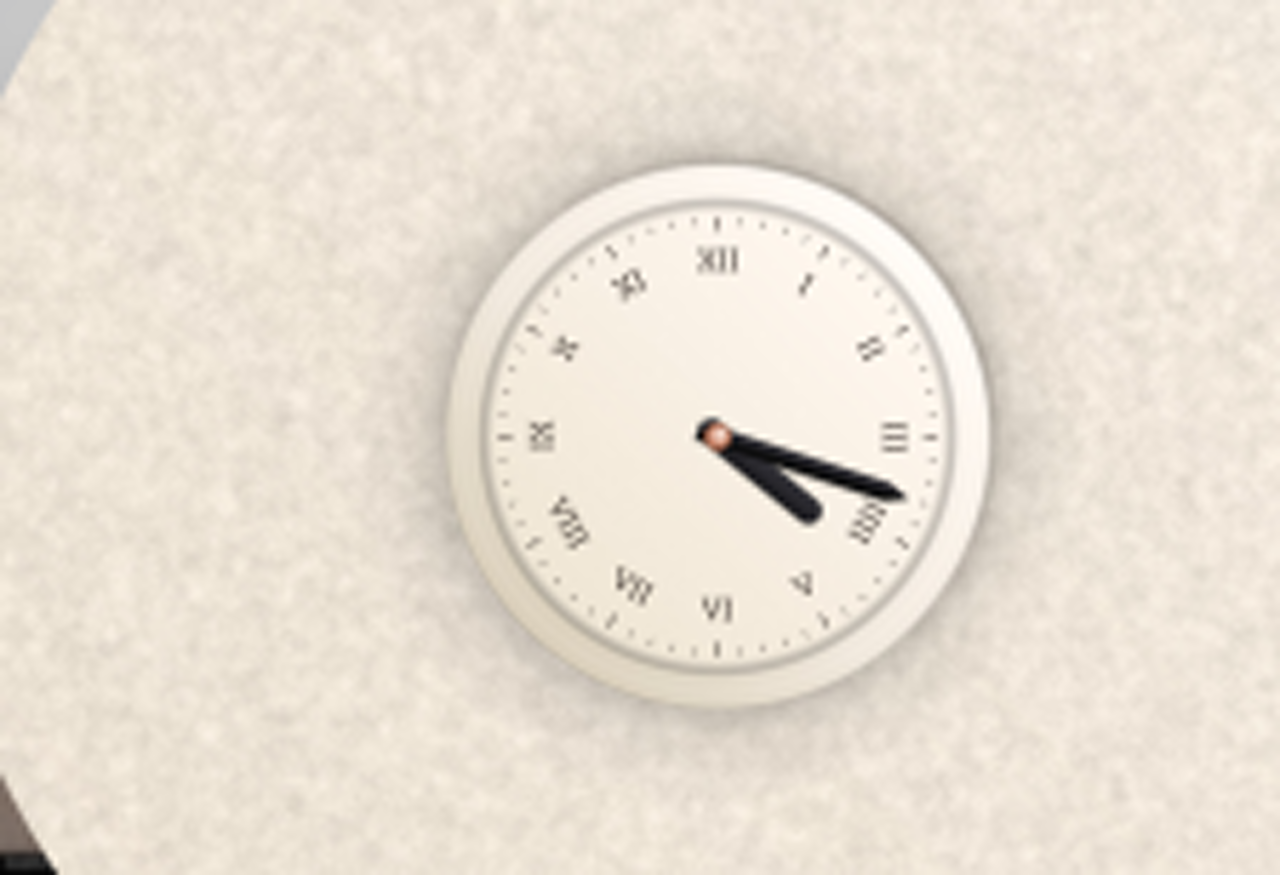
**4:18**
